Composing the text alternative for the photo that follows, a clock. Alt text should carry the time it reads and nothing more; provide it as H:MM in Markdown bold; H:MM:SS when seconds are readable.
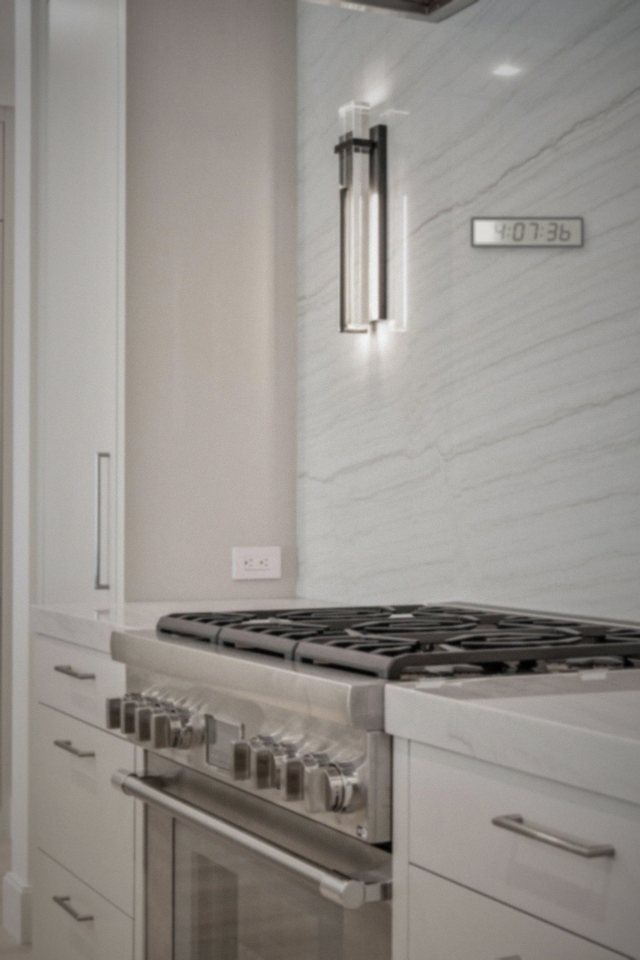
**4:07:36**
